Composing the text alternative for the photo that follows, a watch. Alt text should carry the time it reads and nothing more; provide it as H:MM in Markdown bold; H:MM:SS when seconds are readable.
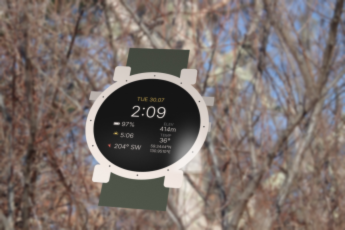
**2:09**
